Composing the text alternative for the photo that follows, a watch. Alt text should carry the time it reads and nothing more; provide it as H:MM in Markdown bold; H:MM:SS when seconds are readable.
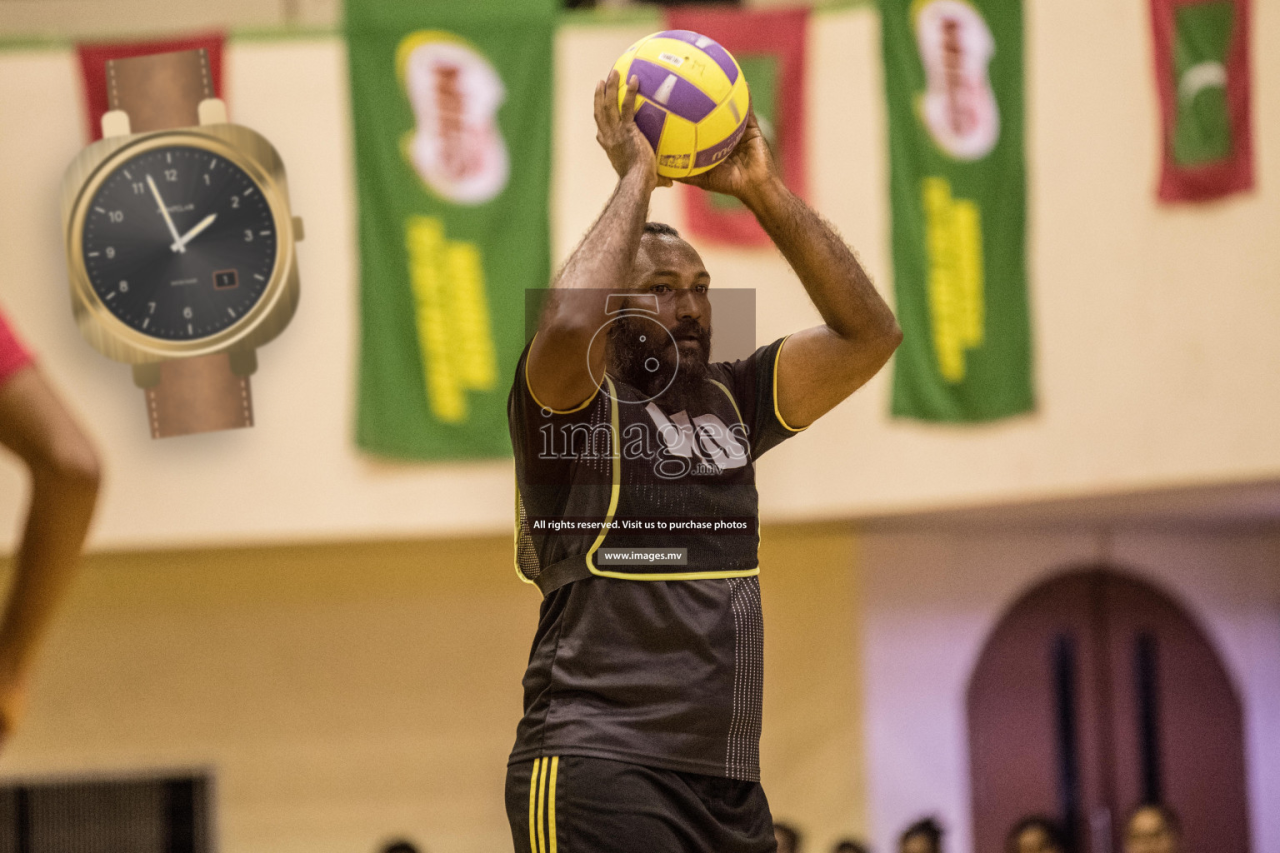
**1:57**
